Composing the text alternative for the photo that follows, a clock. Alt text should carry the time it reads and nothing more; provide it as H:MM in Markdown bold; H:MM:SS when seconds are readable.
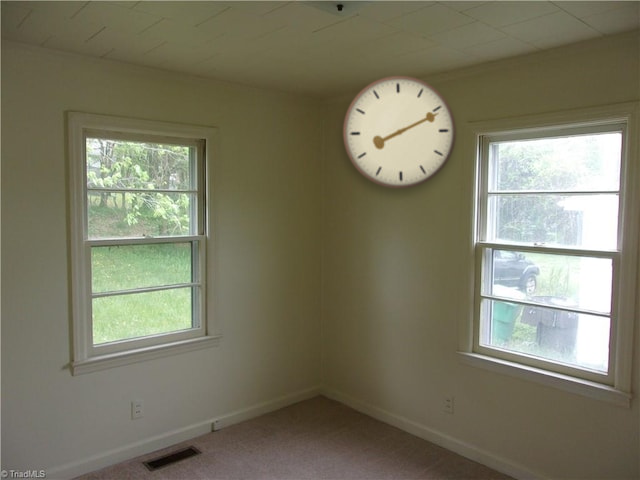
**8:11**
